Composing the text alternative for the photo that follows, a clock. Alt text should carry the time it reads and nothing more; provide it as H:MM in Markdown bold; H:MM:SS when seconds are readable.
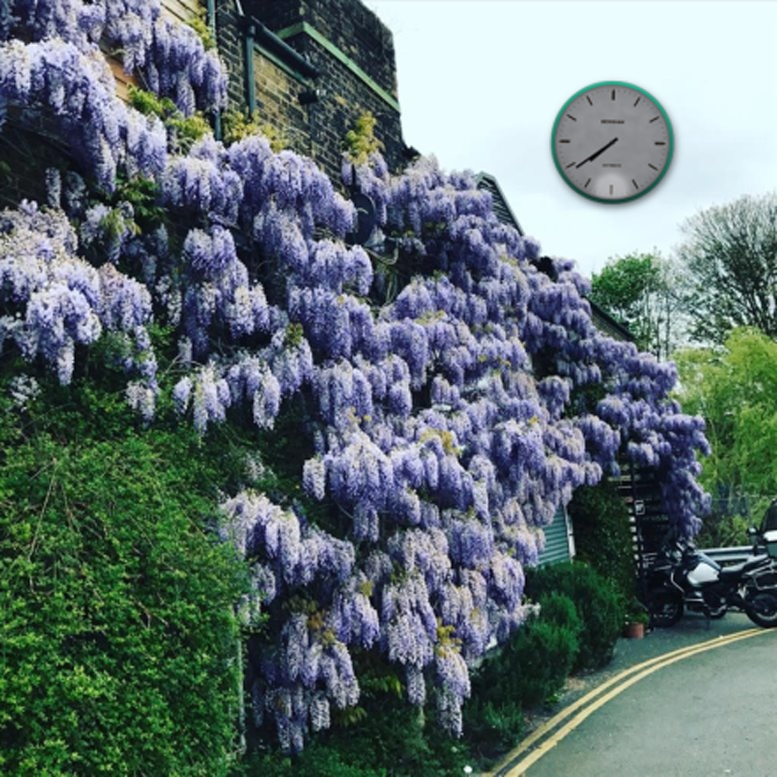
**7:39**
